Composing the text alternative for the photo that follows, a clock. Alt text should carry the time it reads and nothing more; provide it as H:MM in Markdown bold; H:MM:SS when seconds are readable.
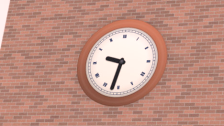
**9:32**
